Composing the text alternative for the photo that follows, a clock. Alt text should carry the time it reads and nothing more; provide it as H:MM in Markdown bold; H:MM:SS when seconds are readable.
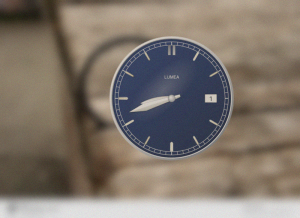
**8:42**
